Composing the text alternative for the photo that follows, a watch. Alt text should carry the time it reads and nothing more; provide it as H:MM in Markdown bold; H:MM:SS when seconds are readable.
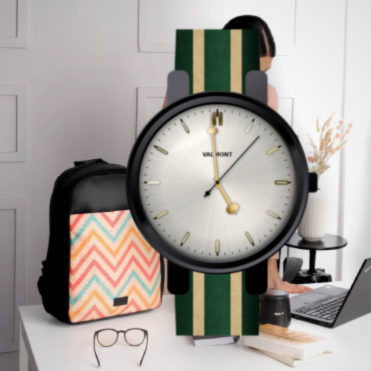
**4:59:07**
